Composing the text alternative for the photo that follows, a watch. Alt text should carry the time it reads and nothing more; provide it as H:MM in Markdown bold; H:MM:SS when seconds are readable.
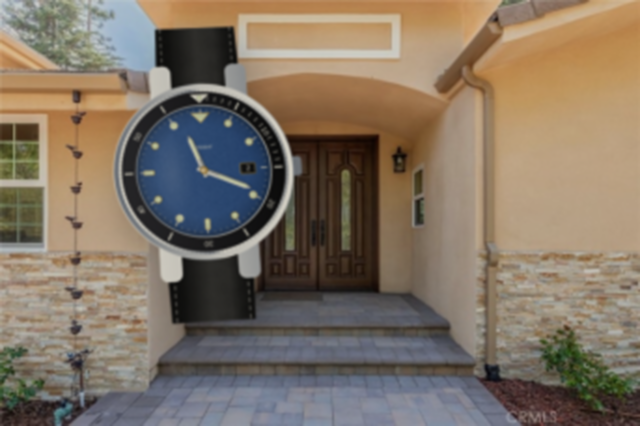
**11:19**
